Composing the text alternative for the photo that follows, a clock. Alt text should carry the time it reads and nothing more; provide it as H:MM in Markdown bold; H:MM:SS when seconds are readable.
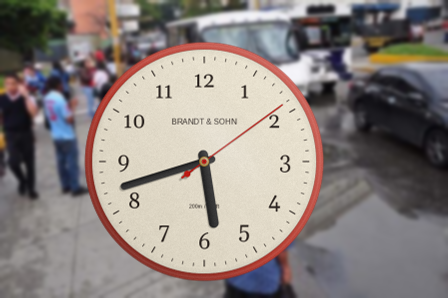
**5:42:09**
